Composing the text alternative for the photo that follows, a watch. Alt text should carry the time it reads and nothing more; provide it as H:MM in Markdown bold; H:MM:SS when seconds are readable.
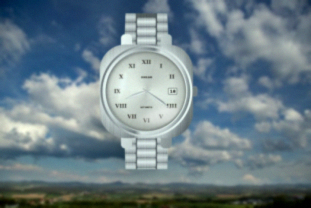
**8:21**
